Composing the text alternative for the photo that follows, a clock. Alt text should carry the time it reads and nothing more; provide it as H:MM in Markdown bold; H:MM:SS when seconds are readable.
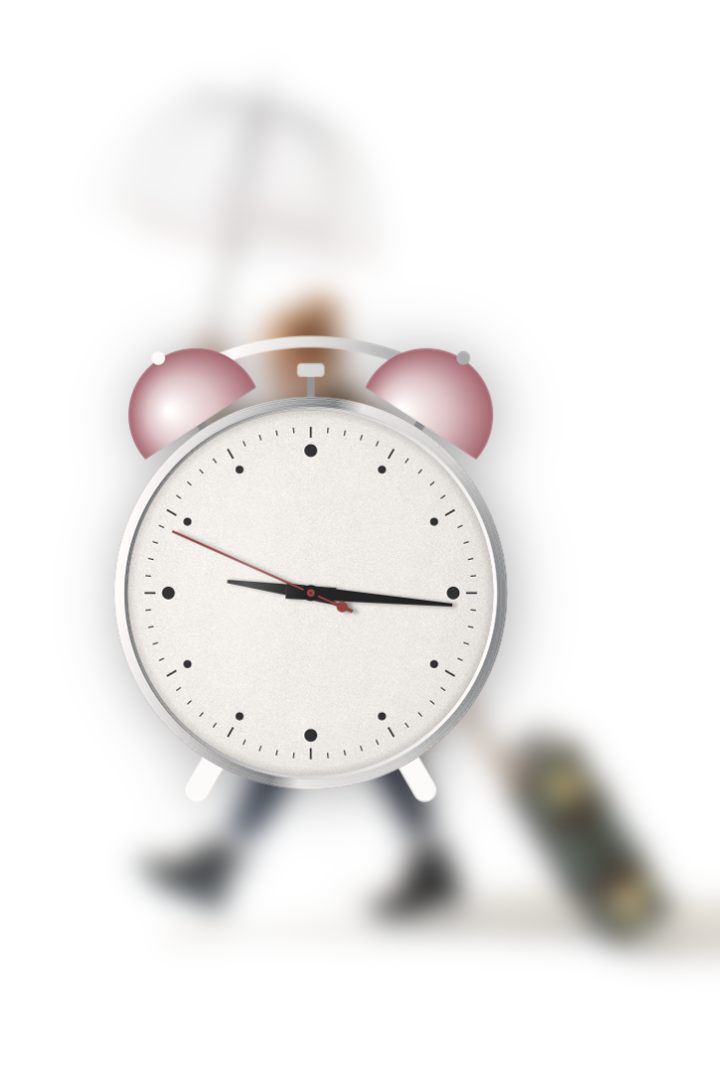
**9:15:49**
